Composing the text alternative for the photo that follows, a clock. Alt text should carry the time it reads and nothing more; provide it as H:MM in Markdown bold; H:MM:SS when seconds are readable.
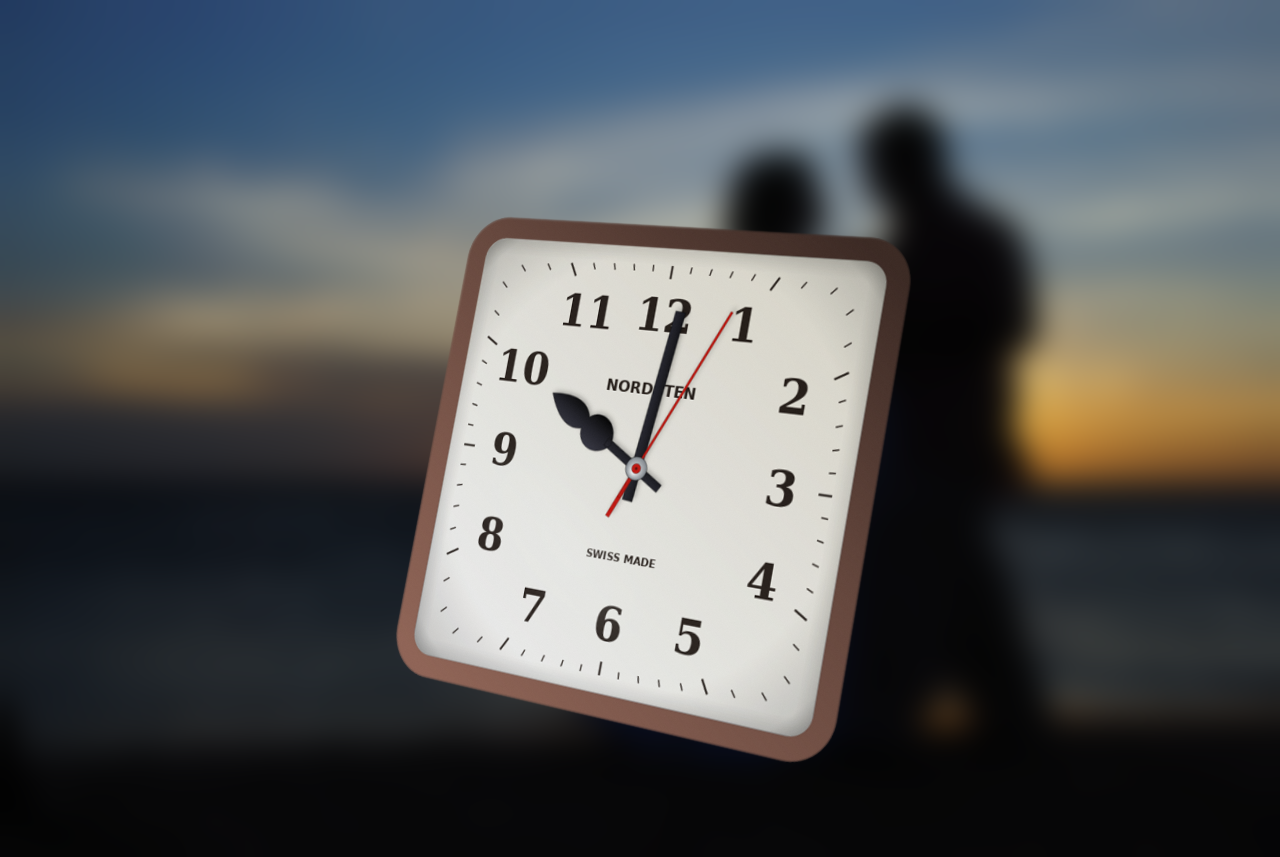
**10:01:04**
